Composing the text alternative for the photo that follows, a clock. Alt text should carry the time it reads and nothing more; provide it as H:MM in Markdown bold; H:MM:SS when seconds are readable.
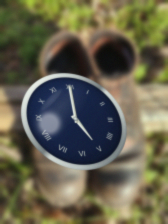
**5:00**
